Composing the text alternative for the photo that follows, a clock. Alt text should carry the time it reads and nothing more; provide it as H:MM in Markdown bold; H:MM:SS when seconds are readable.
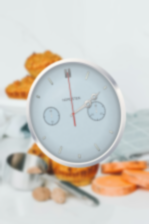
**2:10**
